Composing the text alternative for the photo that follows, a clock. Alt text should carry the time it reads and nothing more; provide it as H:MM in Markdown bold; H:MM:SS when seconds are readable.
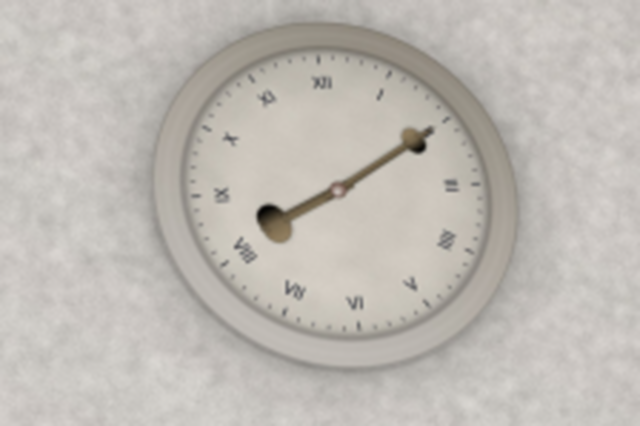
**8:10**
